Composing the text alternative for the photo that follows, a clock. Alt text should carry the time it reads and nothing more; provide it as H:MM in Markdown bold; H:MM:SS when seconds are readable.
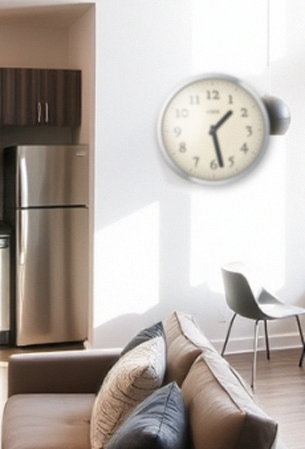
**1:28**
